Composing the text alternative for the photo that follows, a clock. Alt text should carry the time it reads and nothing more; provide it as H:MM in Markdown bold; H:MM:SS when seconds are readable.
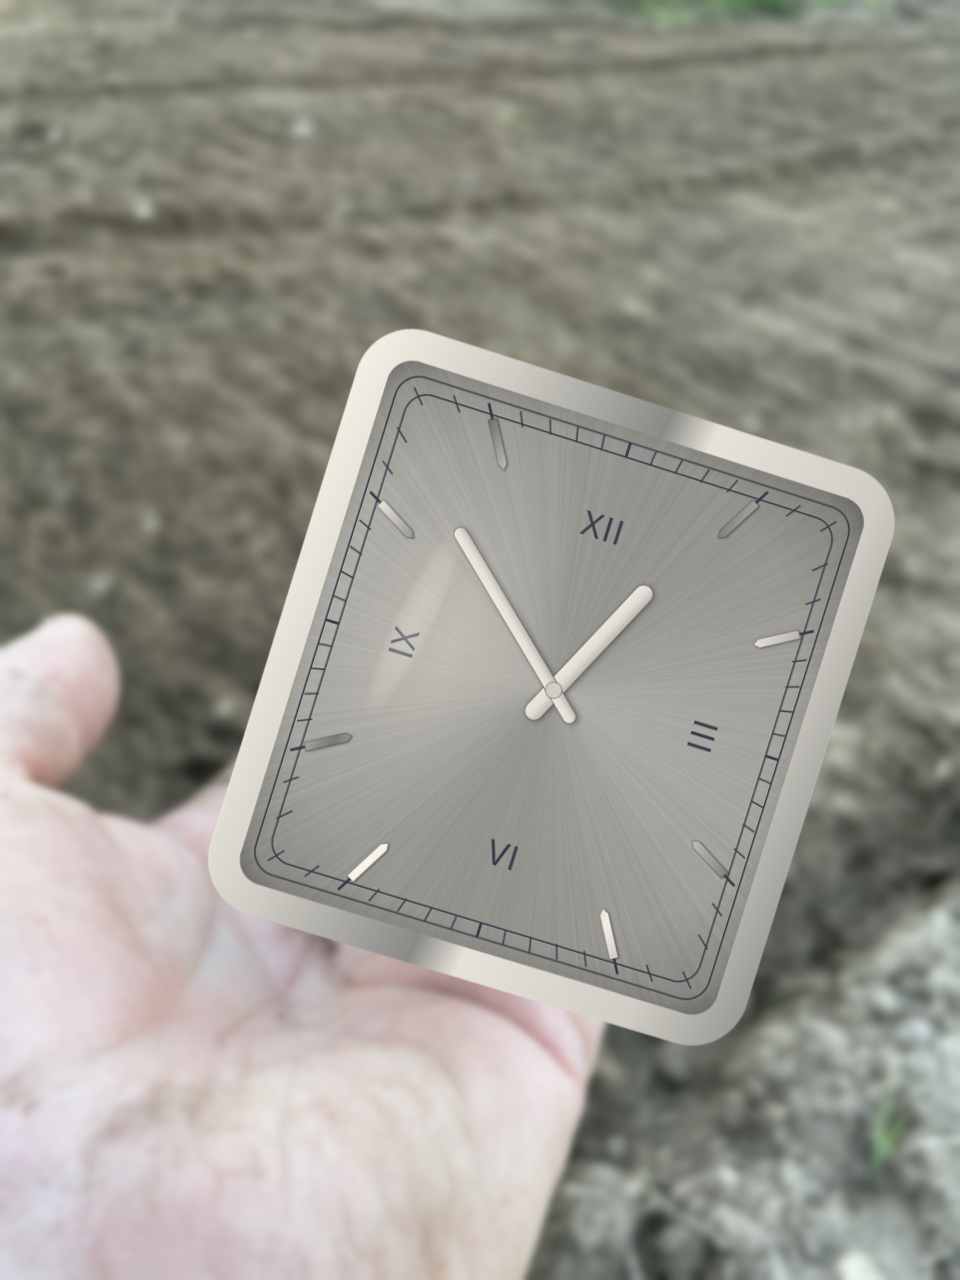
**12:52**
